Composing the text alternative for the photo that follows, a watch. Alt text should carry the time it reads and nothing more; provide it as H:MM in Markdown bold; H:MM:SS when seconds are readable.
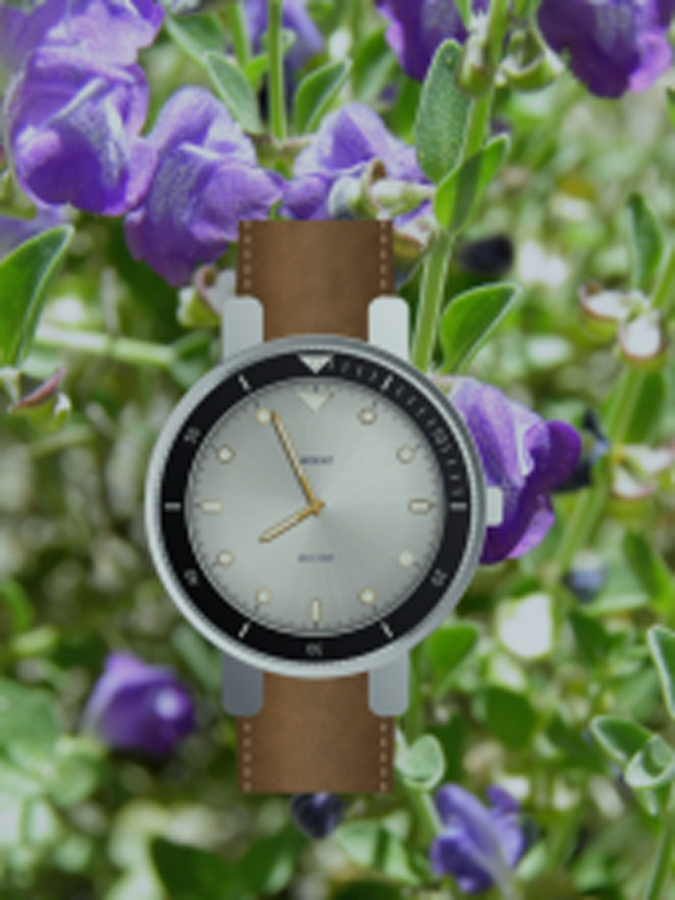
**7:56**
